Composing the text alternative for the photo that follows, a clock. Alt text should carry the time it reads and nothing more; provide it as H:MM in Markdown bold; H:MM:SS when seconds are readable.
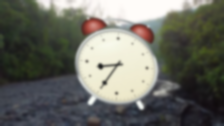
**8:35**
